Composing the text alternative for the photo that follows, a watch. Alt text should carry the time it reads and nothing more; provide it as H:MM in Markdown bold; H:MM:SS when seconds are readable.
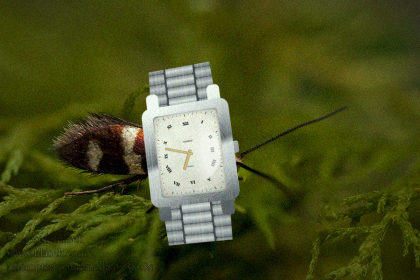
**6:48**
